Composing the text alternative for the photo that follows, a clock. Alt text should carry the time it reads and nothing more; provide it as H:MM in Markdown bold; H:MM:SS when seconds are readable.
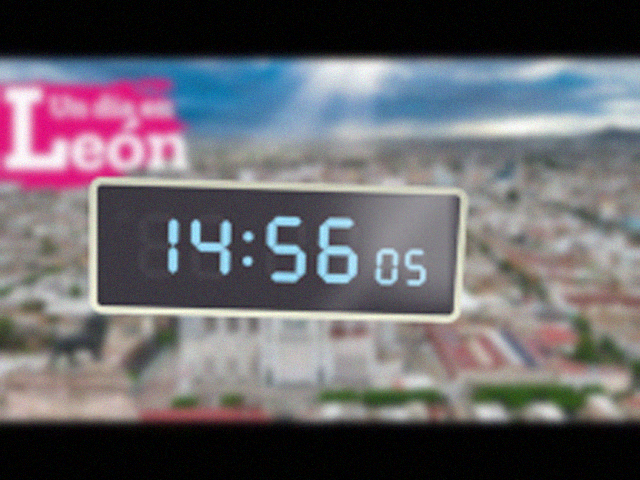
**14:56:05**
